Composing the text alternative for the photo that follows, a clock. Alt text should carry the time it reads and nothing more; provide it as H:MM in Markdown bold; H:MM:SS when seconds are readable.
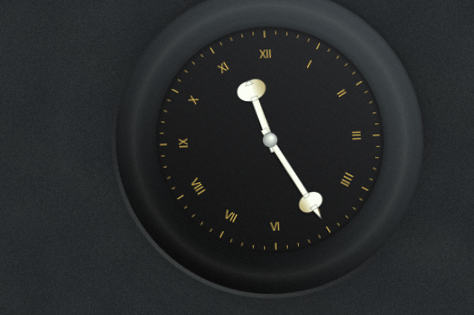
**11:25**
